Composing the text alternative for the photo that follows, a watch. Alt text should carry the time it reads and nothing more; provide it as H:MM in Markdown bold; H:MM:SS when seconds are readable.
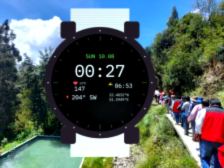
**0:27**
